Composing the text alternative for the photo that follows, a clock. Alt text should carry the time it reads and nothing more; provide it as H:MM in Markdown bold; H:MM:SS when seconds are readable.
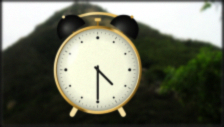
**4:30**
